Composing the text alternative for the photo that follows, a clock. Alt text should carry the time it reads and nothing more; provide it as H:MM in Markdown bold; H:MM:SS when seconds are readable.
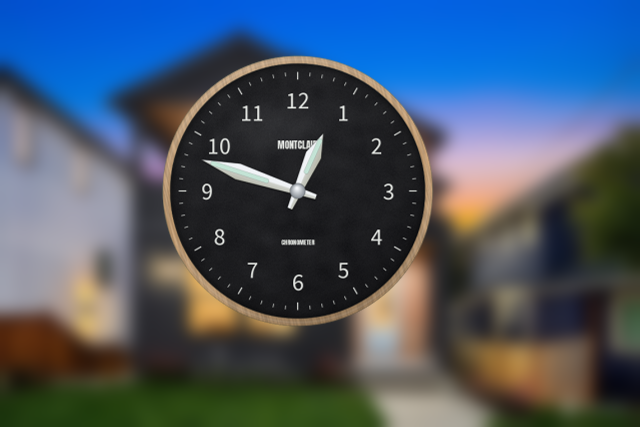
**12:48**
